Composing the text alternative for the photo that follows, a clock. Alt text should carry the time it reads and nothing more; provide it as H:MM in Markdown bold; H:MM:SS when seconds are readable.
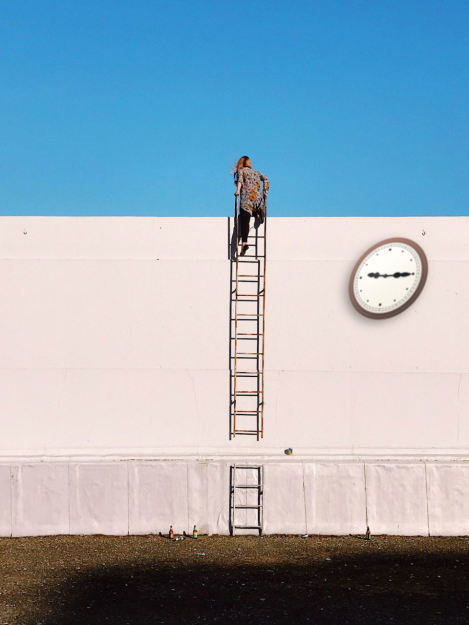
**9:15**
